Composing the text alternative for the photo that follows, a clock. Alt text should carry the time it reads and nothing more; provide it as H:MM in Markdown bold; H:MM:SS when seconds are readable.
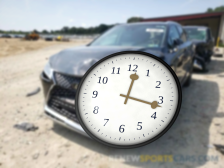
**12:17**
